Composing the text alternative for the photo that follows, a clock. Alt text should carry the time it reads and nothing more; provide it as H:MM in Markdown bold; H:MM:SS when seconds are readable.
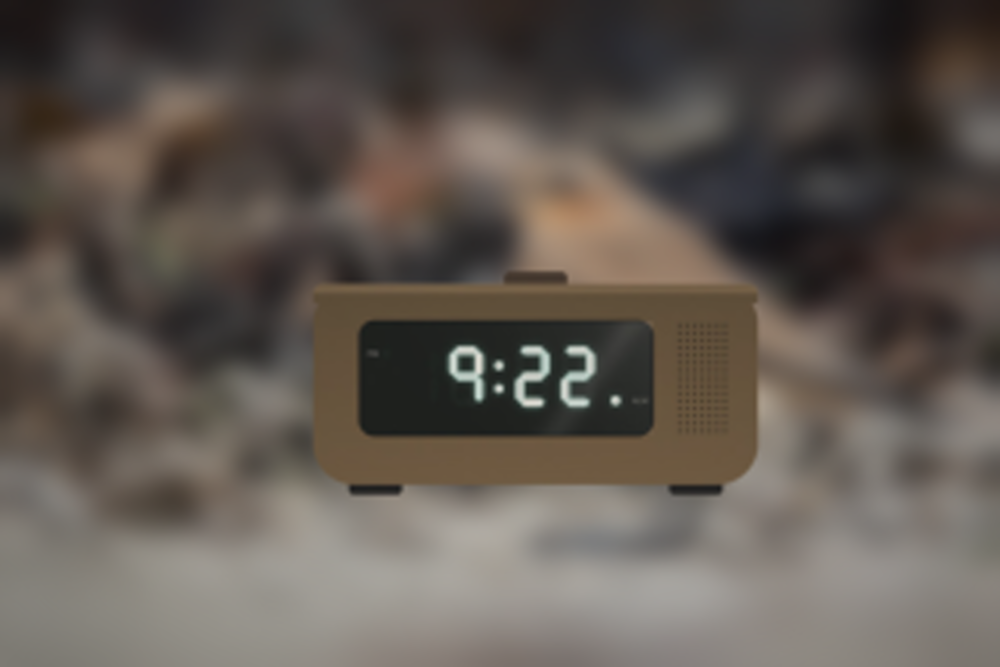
**9:22**
